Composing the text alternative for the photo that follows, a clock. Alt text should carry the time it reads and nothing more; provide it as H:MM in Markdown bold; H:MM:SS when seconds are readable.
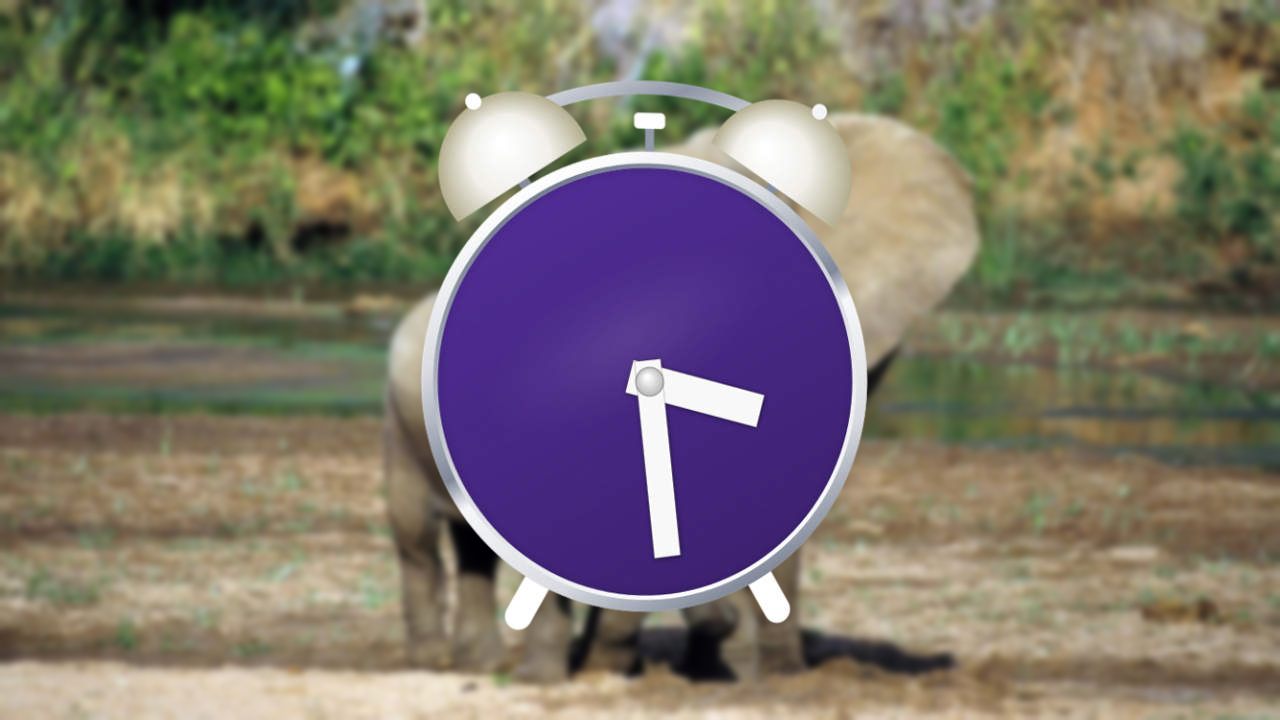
**3:29**
